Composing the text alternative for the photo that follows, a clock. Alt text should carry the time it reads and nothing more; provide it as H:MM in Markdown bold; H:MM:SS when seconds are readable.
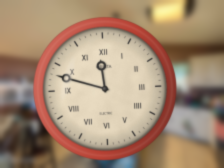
**11:48**
